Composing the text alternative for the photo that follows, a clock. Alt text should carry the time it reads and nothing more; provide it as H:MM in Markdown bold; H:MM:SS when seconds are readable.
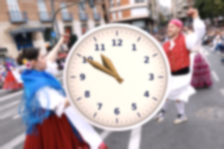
**10:50**
